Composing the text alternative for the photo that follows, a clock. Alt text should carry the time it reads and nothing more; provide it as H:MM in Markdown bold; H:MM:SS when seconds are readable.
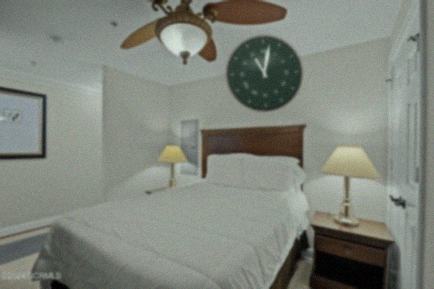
**11:02**
